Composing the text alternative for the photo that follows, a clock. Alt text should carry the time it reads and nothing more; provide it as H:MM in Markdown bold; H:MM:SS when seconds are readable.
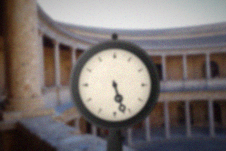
**5:27**
